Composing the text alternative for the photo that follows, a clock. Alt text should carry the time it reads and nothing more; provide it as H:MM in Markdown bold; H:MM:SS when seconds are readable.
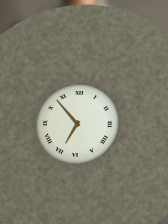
**6:53**
